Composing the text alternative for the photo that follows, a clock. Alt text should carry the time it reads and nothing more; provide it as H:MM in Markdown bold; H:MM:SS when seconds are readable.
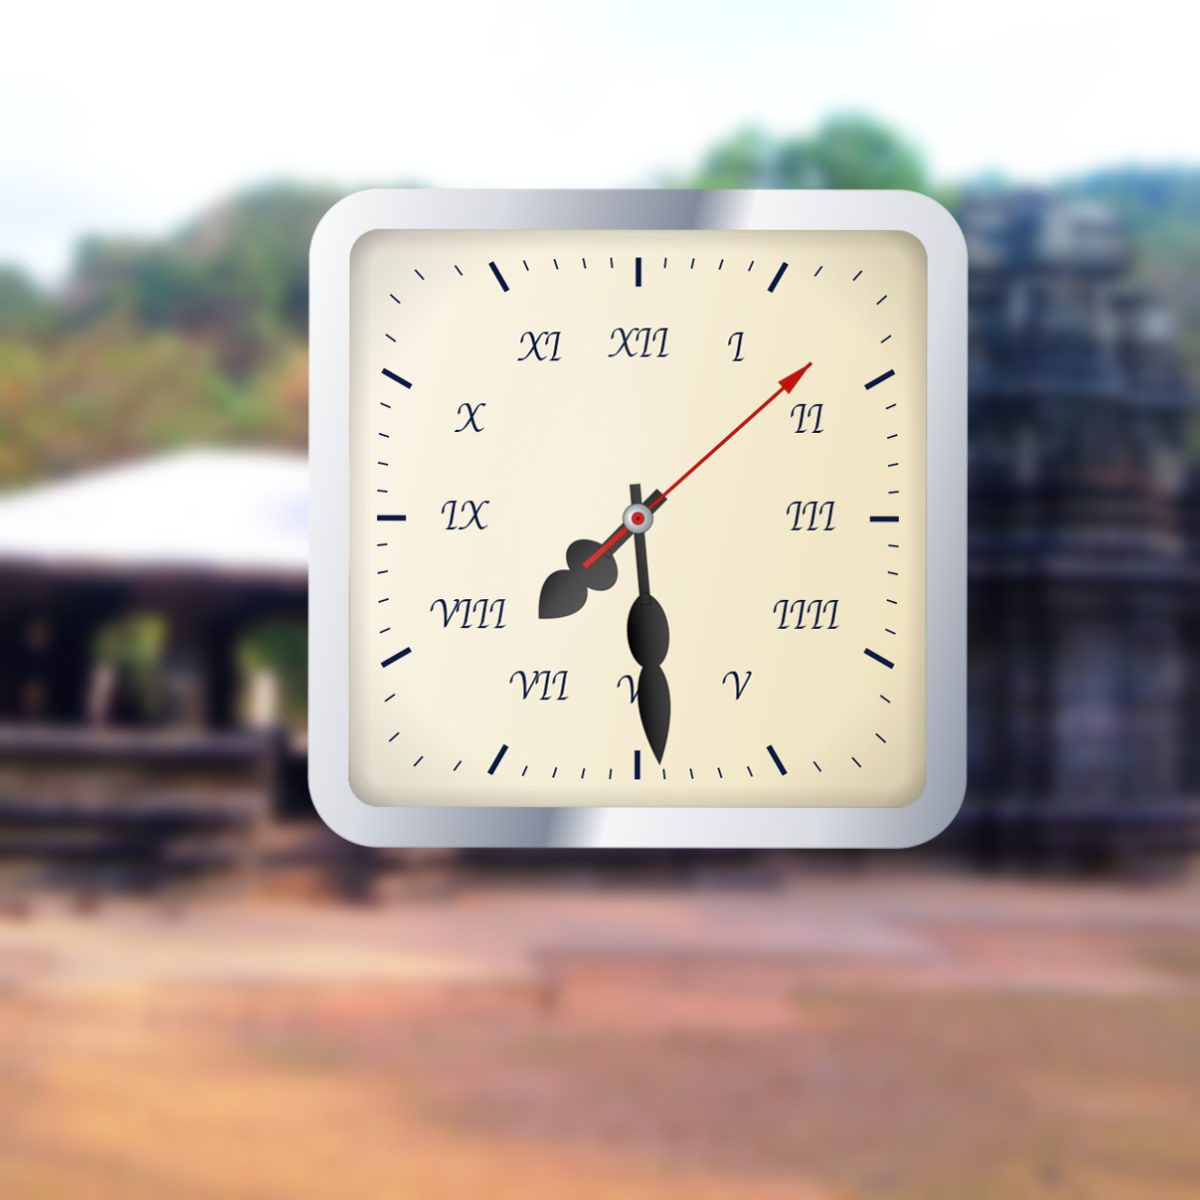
**7:29:08**
